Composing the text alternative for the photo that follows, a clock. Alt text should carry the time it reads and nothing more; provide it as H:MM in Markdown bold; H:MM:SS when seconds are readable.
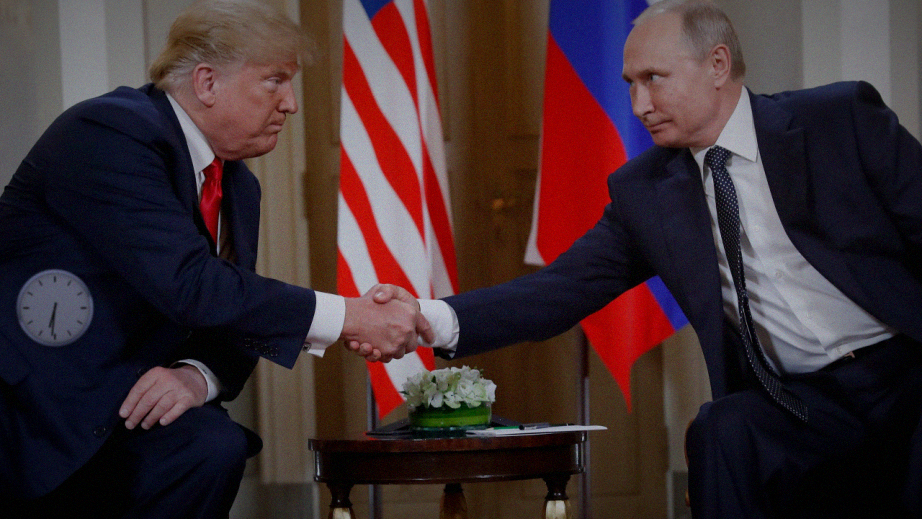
**6:31**
